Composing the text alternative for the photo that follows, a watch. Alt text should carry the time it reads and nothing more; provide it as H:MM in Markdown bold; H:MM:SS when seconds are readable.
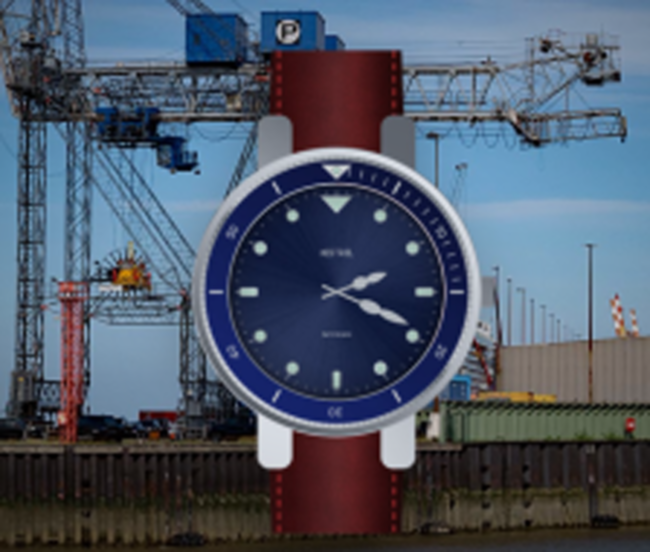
**2:19**
